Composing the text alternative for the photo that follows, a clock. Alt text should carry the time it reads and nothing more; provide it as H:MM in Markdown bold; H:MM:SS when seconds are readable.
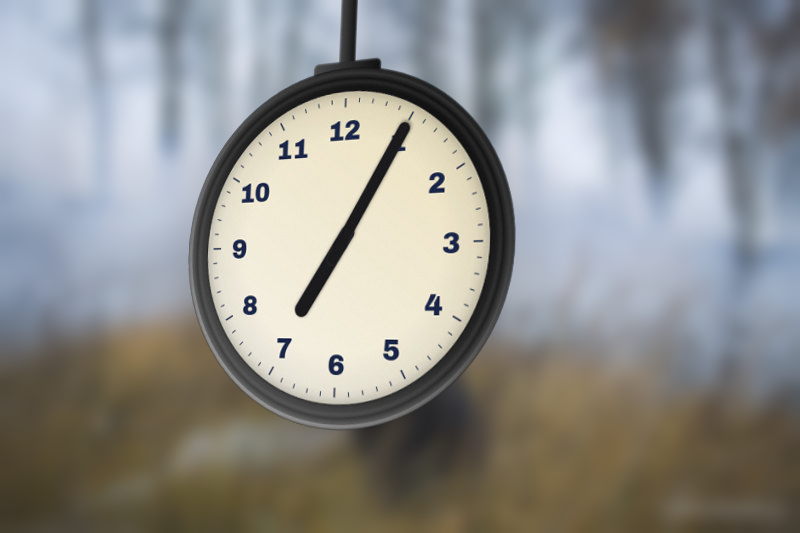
**7:05**
